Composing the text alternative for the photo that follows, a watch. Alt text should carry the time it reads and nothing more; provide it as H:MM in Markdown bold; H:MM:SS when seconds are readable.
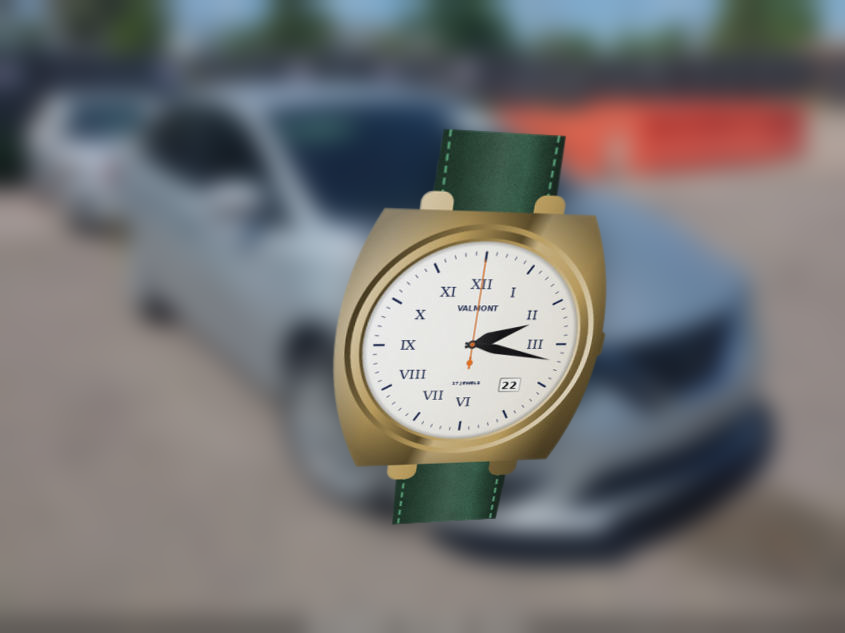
**2:17:00**
